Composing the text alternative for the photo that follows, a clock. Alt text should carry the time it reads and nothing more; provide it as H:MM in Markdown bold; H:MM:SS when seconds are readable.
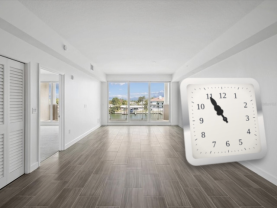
**10:55**
